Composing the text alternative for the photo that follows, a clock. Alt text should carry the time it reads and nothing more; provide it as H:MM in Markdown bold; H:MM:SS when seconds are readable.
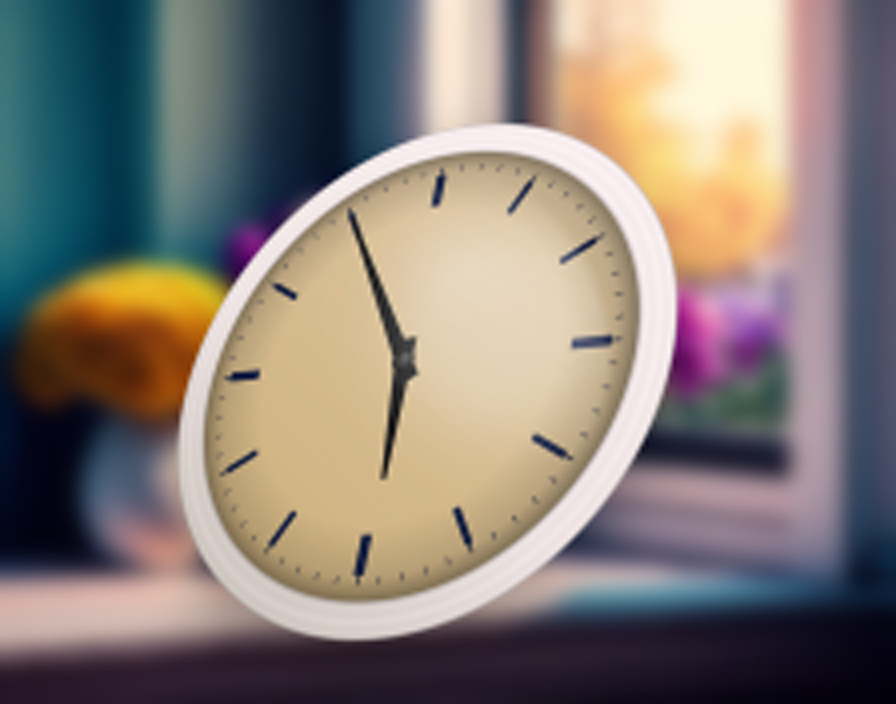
**5:55**
